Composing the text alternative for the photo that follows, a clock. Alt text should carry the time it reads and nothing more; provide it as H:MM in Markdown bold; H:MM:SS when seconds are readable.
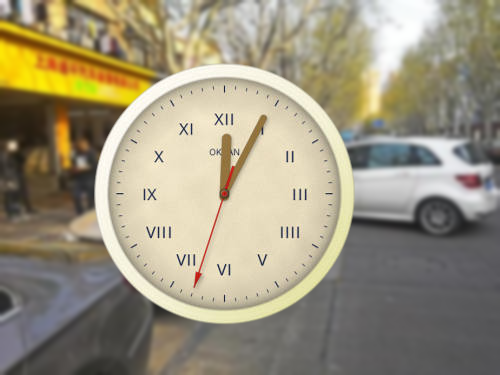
**12:04:33**
